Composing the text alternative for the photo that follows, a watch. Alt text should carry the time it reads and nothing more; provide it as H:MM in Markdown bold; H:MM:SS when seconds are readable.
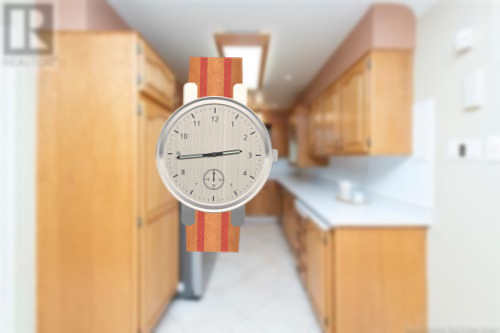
**2:44**
